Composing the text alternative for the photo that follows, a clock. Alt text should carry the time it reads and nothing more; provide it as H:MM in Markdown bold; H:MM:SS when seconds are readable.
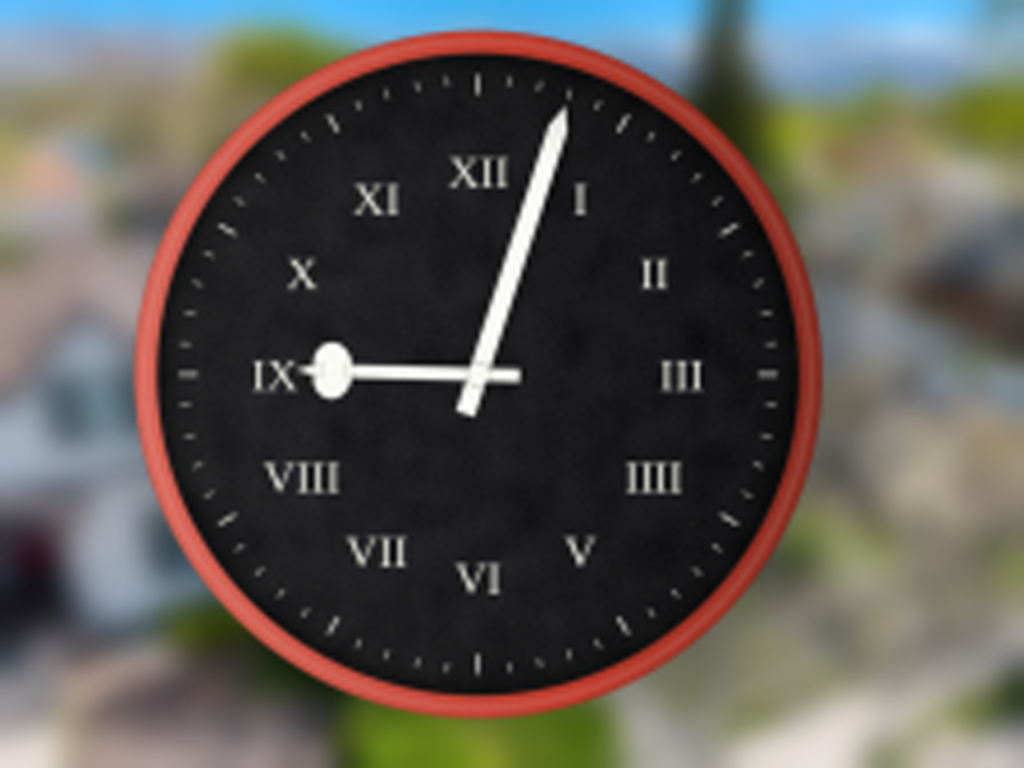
**9:03**
